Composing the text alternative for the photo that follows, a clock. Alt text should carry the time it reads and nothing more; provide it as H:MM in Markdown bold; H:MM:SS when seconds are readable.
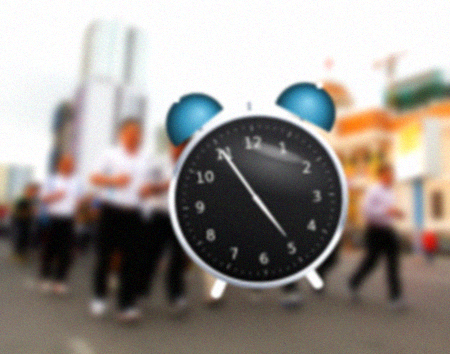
**4:55**
